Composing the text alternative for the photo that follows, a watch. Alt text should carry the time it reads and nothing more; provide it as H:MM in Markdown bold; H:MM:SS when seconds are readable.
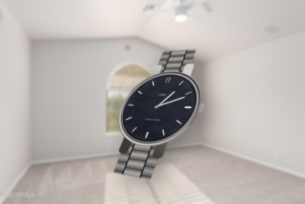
**1:11**
